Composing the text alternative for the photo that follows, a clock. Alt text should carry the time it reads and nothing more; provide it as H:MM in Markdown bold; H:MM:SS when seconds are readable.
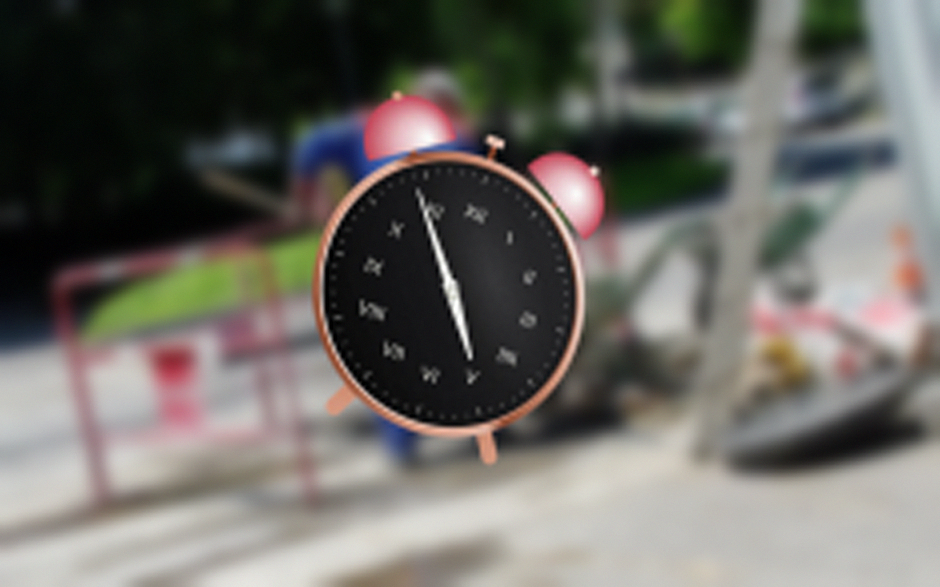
**4:54**
